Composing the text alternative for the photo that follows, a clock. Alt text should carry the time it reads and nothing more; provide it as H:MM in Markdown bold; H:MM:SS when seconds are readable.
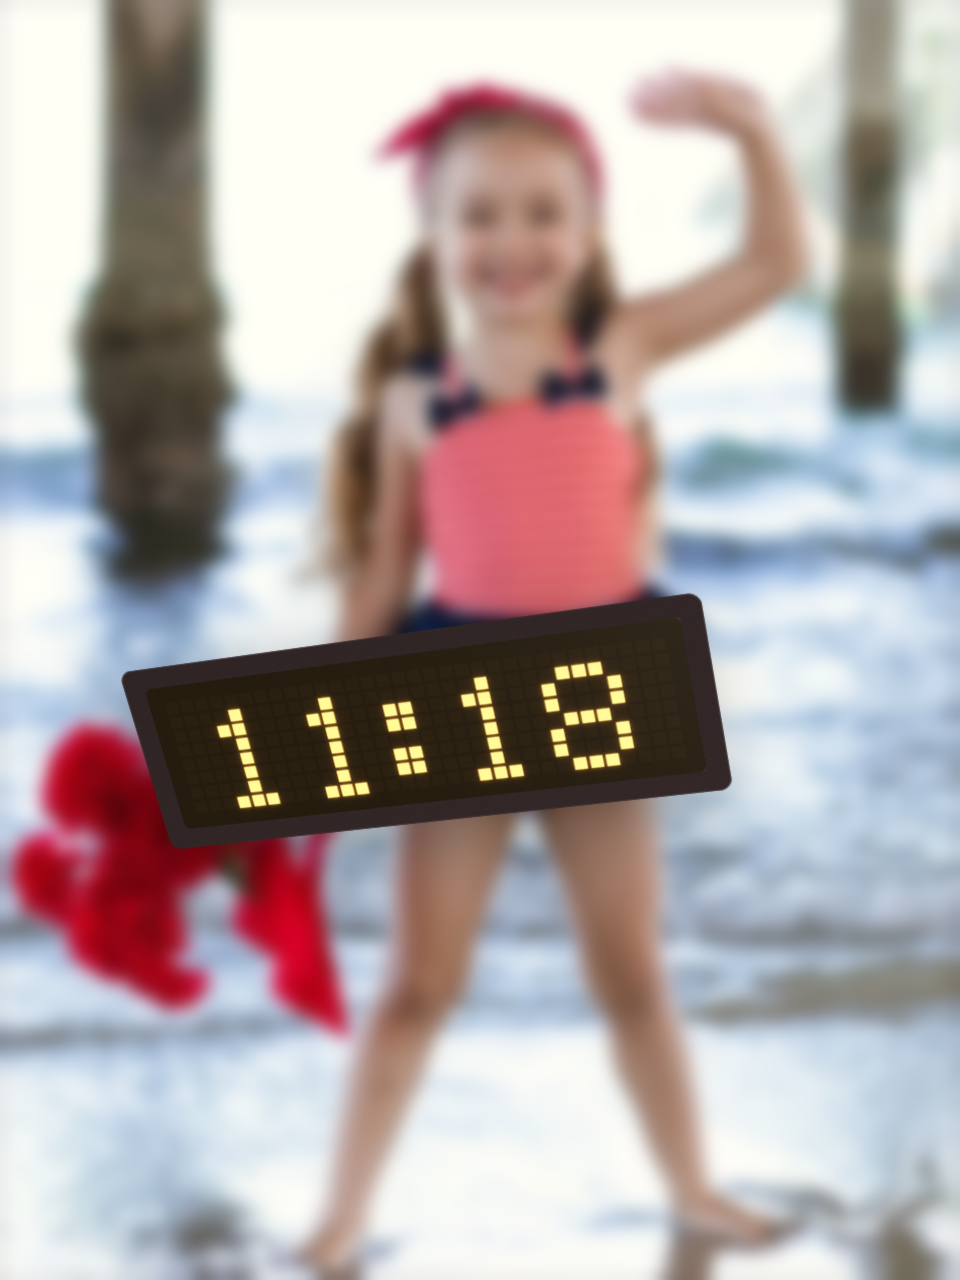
**11:18**
